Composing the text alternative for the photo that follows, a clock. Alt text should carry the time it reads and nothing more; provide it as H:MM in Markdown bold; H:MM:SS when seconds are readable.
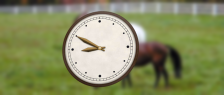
**8:50**
